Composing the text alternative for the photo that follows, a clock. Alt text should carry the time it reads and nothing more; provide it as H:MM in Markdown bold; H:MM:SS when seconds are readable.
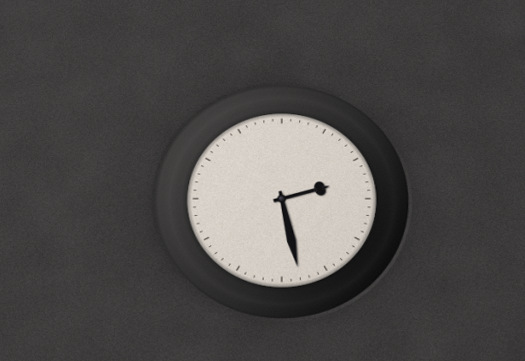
**2:28**
